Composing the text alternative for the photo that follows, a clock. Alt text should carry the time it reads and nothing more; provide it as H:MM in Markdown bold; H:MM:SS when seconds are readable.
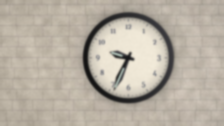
**9:34**
